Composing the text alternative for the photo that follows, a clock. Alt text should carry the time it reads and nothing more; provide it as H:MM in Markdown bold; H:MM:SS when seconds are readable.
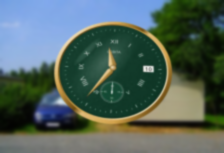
**11:36**
